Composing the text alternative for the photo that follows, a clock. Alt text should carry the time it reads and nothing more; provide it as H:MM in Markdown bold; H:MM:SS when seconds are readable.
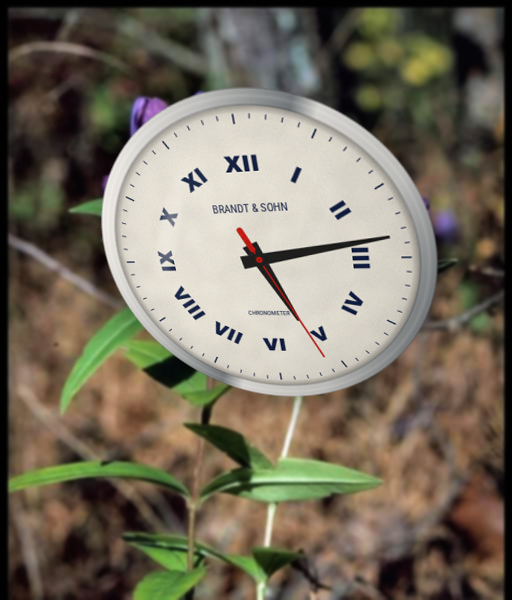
**5:13:26**
